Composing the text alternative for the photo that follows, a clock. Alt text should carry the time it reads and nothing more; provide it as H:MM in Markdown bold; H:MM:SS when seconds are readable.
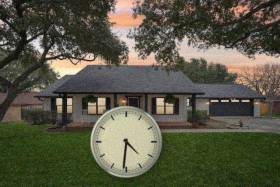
**4:31**
